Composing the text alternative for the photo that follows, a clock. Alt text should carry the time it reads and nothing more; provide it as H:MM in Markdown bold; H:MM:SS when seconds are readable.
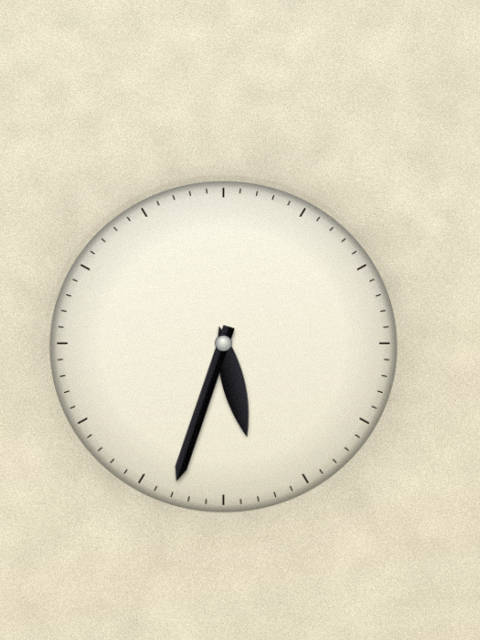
**5:33**
